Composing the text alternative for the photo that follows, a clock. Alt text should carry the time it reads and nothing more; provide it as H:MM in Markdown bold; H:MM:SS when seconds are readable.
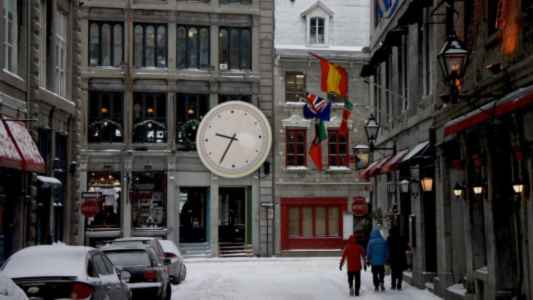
**9:35**
